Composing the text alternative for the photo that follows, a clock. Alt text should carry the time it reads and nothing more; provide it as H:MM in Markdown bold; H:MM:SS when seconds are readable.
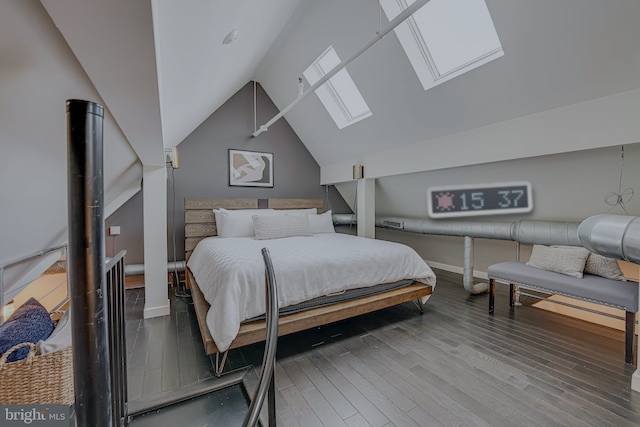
**15:37**
